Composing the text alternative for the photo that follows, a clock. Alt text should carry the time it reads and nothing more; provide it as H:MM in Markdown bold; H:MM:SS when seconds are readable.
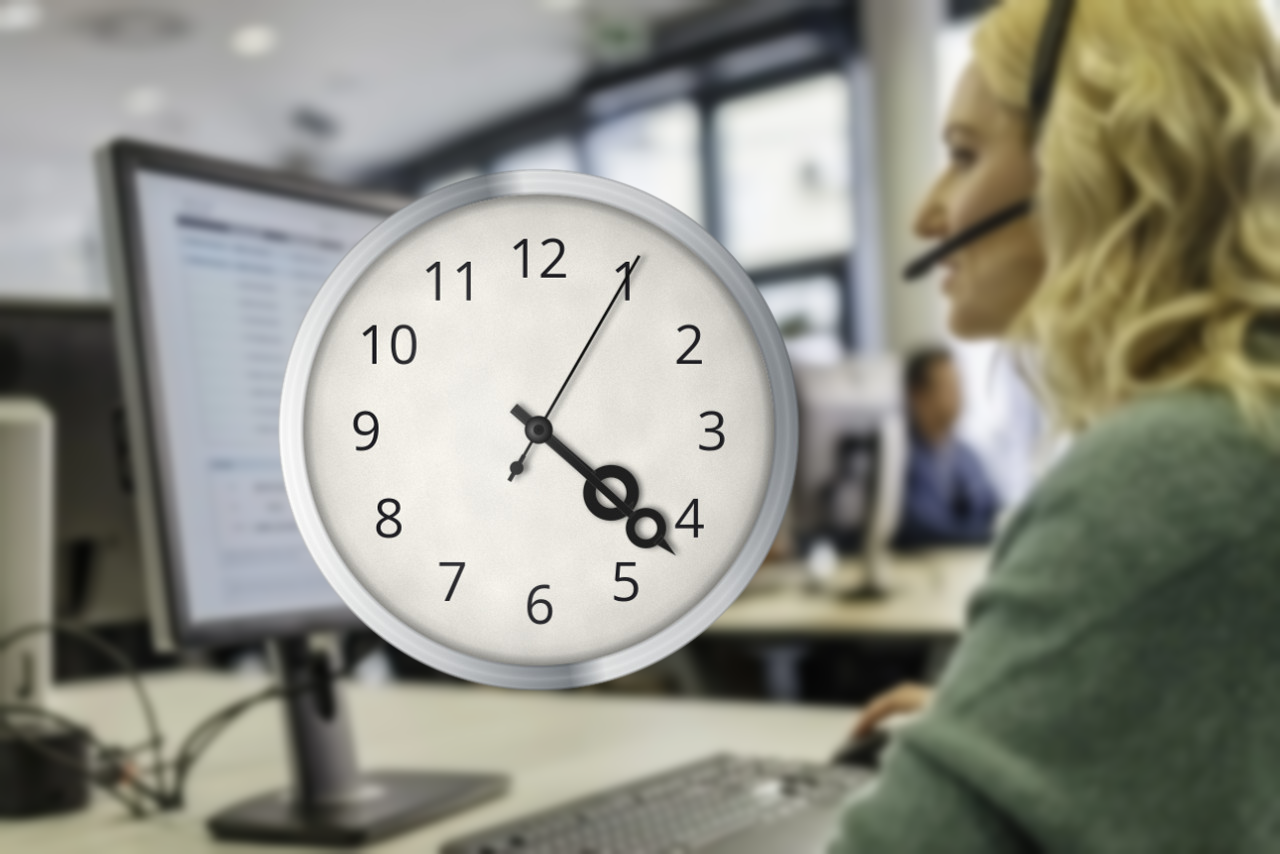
**4:22:05**
